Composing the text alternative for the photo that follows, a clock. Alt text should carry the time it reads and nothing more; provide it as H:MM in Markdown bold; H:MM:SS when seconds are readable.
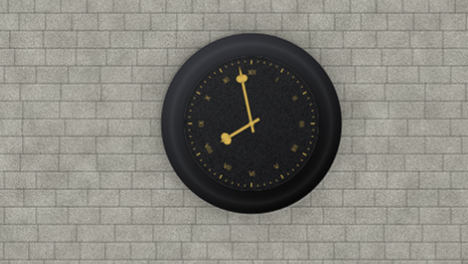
**7:58**
